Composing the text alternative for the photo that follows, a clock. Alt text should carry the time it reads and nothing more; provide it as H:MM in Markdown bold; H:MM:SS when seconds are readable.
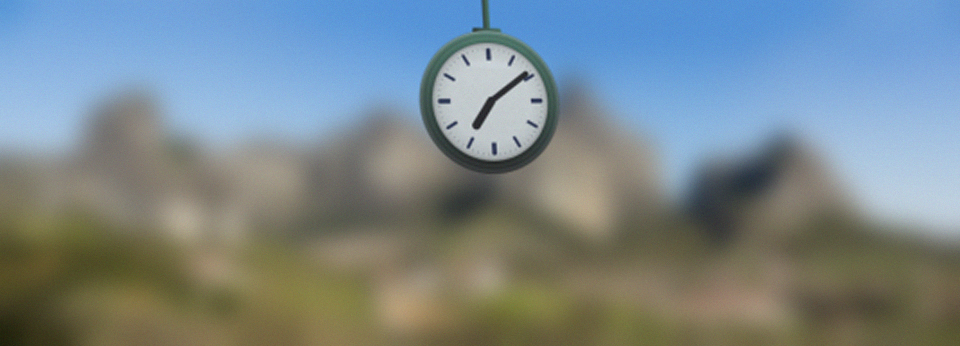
**7:09**
